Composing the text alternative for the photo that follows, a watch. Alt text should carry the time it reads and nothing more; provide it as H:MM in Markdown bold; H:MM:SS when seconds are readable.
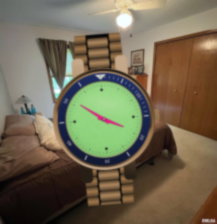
**3:51**
